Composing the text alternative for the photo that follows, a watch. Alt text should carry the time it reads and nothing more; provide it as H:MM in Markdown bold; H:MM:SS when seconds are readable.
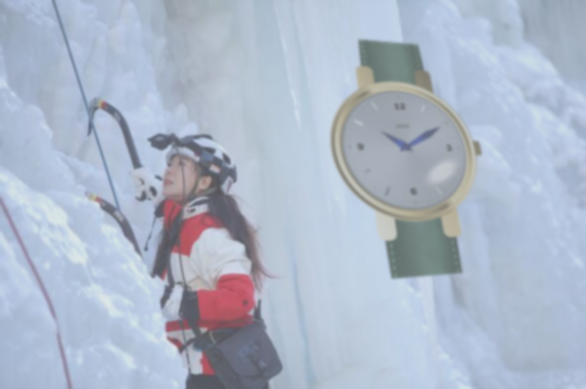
**10:10**
